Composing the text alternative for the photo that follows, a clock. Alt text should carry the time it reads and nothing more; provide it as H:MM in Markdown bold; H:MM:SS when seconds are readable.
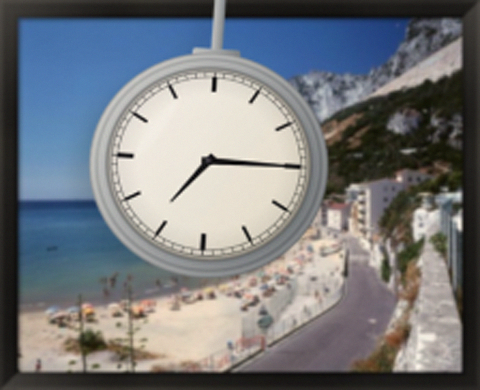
**7:15**
